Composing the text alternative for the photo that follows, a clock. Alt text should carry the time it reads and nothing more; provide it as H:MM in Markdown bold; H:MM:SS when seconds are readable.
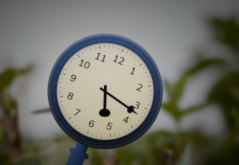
**5:17**
